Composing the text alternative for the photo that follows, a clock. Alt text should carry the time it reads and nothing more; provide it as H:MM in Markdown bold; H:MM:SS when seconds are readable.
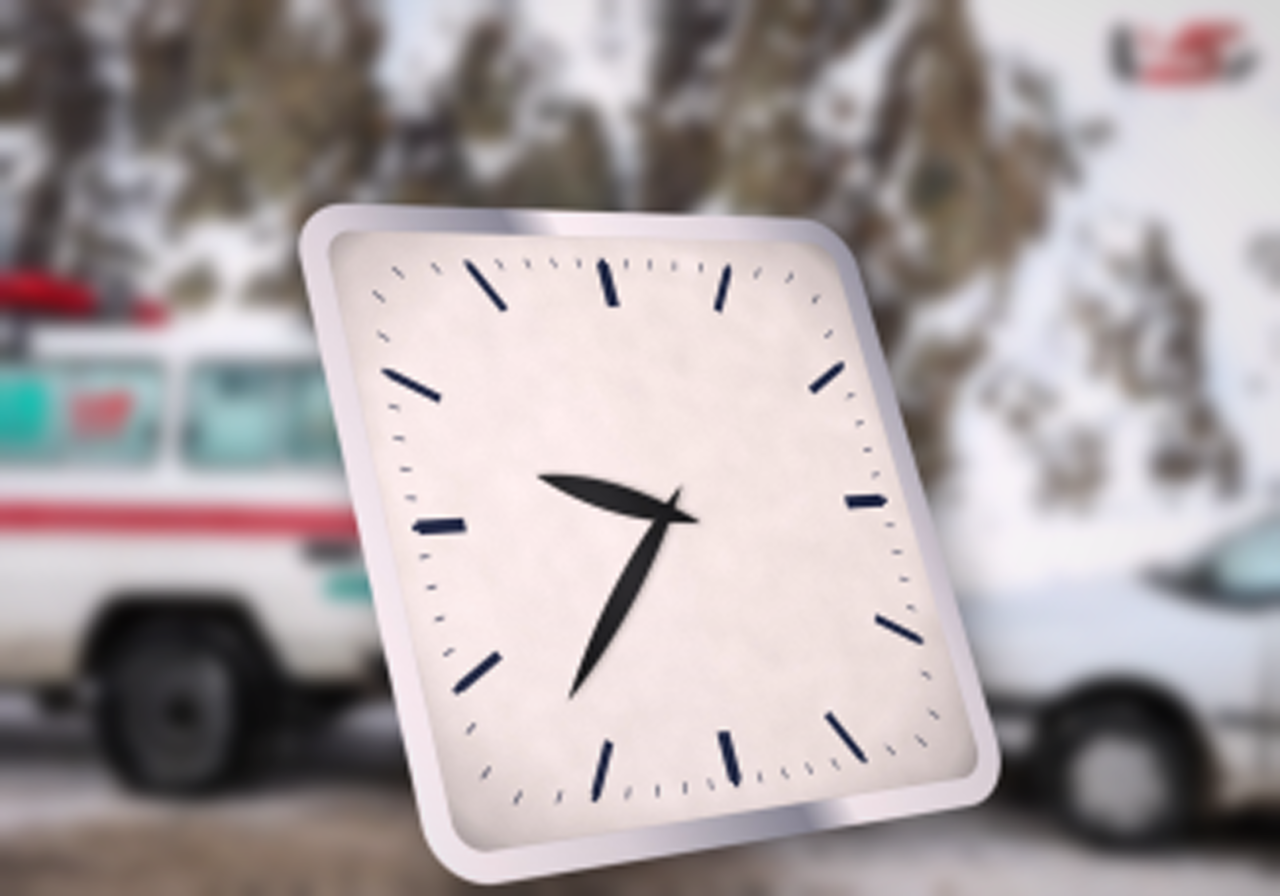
**9:37**
